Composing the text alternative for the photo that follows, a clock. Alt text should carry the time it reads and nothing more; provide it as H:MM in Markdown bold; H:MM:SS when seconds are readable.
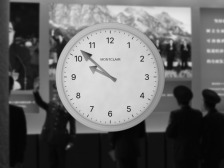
**9:52**
